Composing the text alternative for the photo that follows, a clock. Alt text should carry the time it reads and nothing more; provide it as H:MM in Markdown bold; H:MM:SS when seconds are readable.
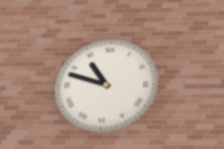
**10:48**
